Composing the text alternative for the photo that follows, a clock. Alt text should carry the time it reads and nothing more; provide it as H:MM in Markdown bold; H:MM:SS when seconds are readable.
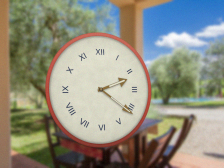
**2:21**
